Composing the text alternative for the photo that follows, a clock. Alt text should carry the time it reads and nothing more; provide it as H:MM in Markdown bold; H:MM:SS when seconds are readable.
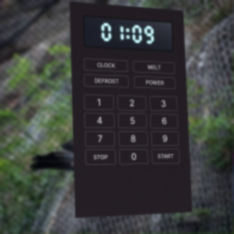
**1:09**
